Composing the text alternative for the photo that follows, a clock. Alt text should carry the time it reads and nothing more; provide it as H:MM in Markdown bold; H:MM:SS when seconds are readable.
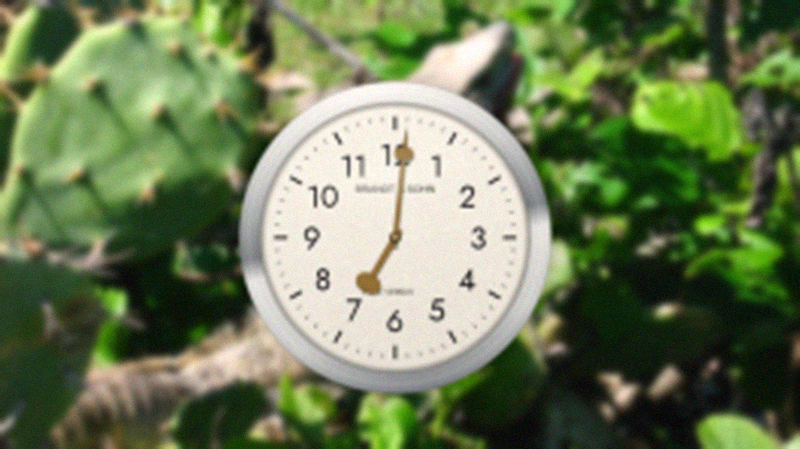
**7:01**
